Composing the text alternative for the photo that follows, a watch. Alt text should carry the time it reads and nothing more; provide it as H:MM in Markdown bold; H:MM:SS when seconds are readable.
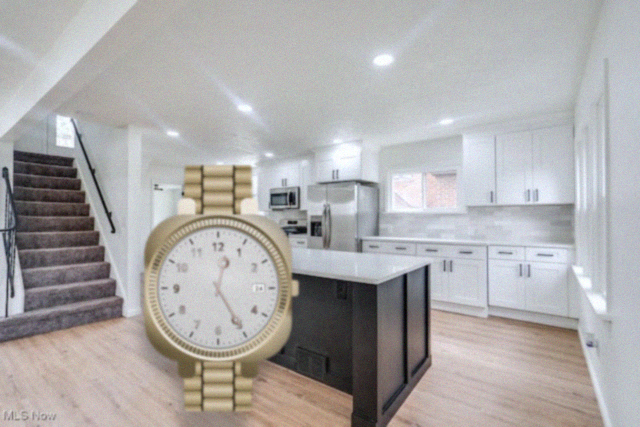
**12:25**
